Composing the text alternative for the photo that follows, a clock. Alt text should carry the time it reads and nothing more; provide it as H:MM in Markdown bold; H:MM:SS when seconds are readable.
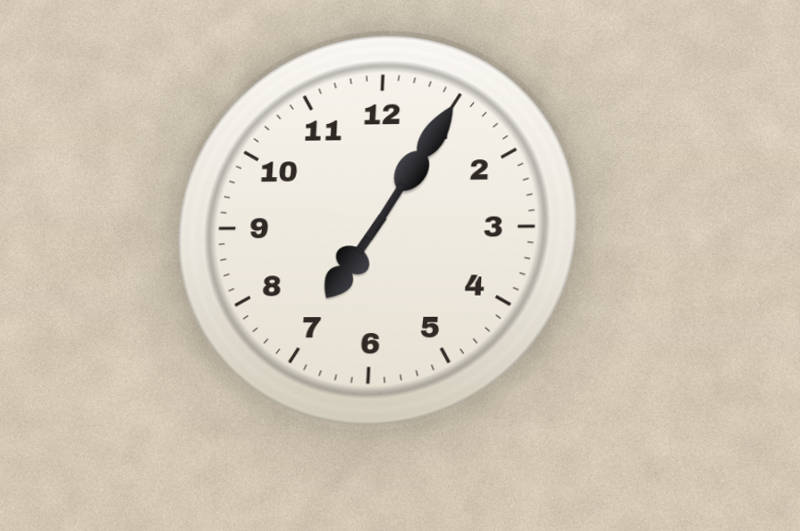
**7:05**
